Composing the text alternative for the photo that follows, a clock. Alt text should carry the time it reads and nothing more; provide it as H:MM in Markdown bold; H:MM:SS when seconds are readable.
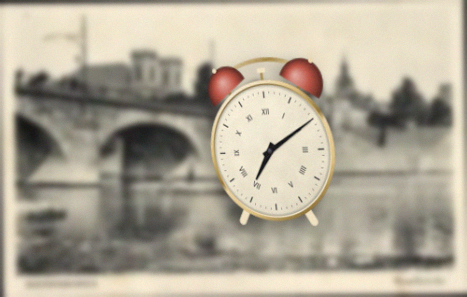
**7:10**
